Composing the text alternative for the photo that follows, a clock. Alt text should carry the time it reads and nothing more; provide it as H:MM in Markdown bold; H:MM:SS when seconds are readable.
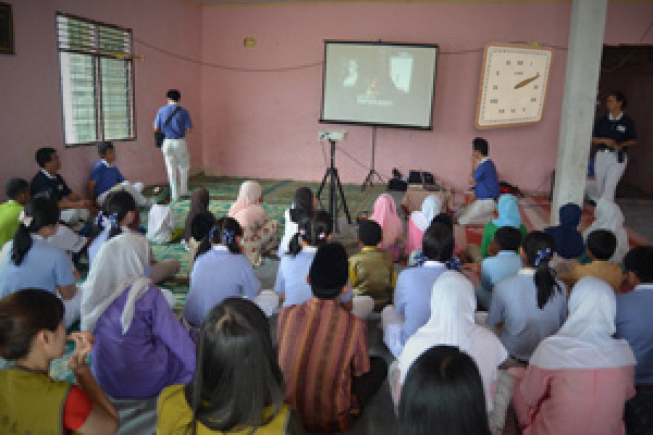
**2:11**
